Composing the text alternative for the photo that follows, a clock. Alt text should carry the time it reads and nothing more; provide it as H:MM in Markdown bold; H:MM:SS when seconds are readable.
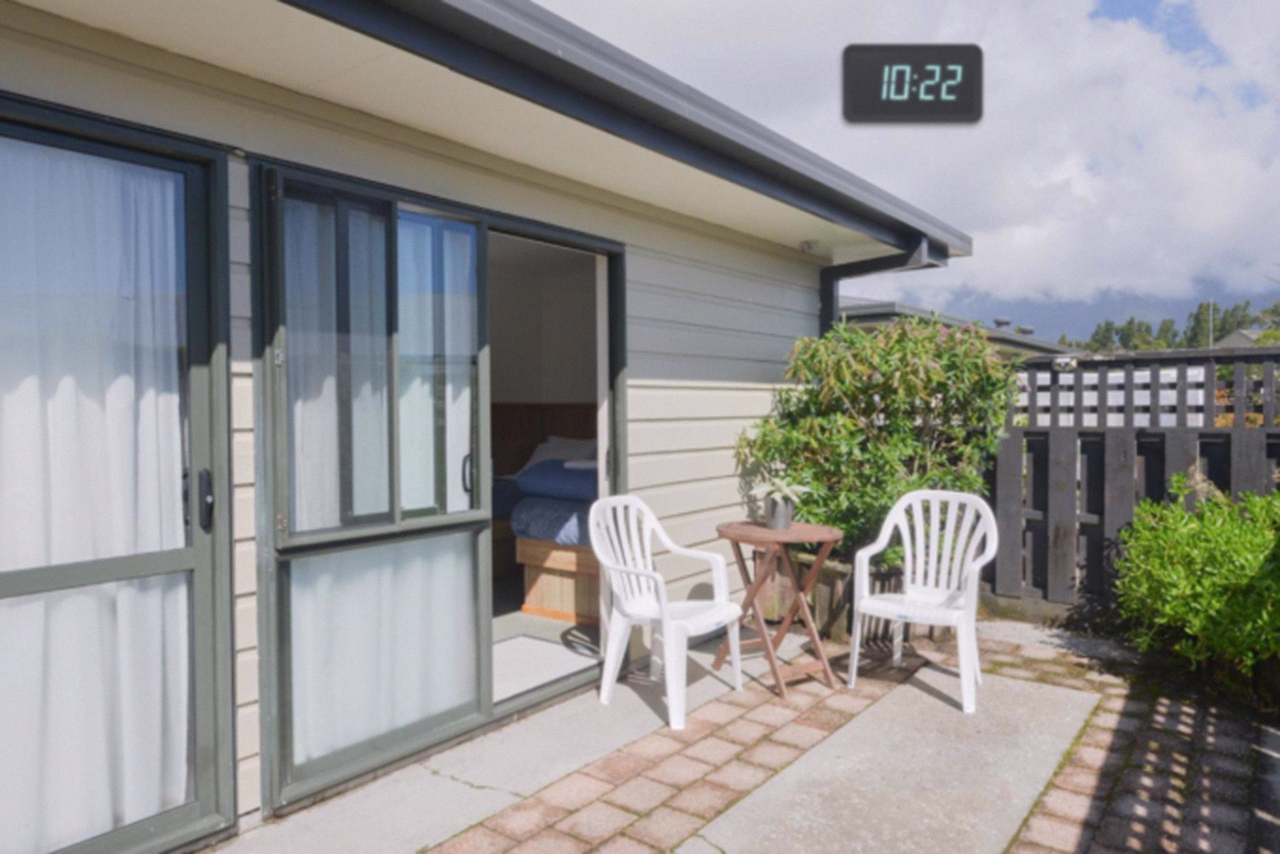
**10:22**
